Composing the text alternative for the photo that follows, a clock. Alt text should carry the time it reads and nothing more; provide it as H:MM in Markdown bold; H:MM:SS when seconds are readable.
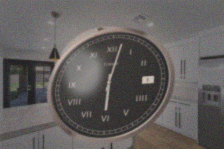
**6:02**
